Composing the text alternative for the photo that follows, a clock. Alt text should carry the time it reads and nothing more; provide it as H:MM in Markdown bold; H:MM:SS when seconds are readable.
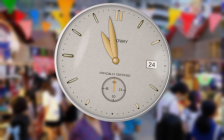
**10:58**
